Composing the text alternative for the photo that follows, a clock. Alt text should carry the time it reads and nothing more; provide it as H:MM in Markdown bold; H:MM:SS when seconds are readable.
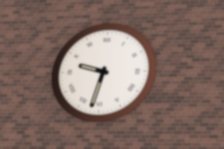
**9:32**
